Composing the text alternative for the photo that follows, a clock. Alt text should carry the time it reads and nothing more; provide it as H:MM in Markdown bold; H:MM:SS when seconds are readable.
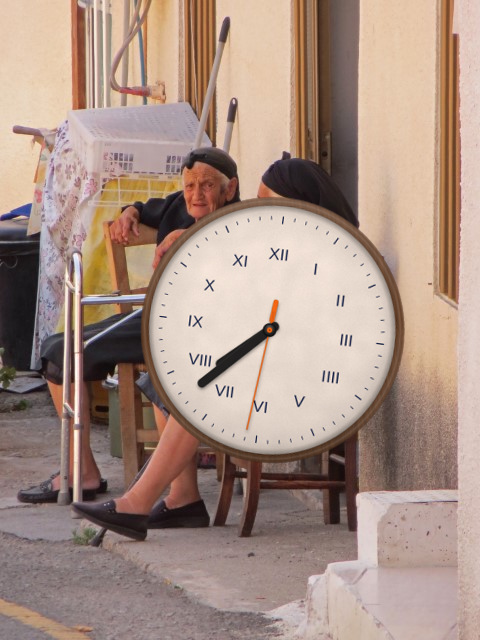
**7:37:31**
